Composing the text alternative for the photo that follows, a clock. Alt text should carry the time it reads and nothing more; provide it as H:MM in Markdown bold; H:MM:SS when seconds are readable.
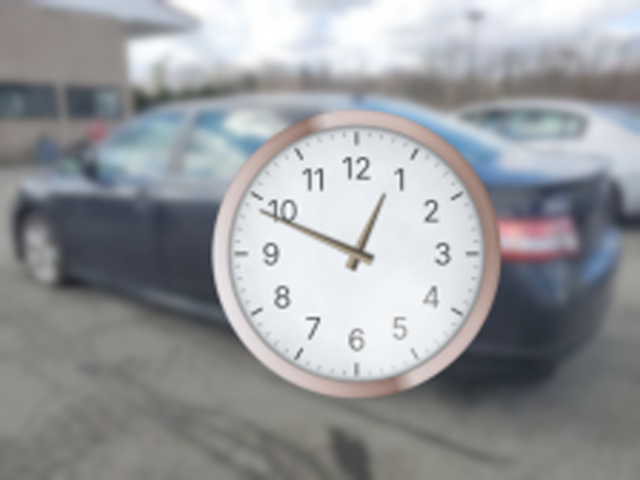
**12:49**
